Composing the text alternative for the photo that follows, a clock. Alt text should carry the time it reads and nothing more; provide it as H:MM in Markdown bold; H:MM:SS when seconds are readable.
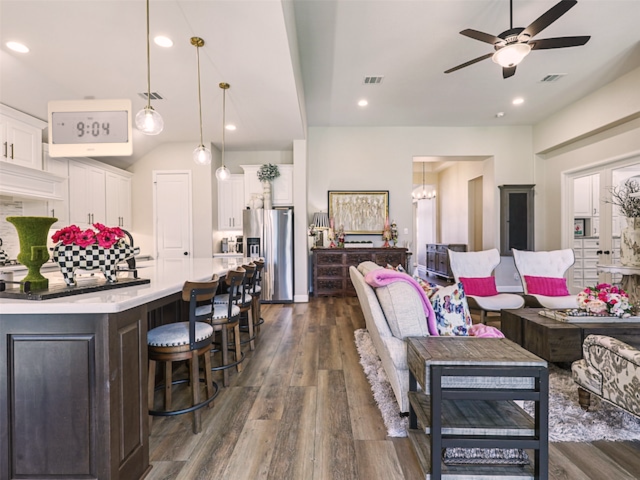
**9:04**
